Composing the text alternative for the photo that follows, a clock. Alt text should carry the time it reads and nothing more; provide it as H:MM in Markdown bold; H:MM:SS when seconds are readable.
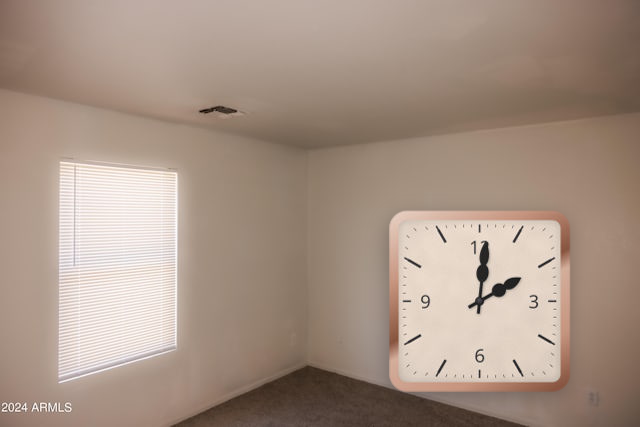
**2:01**
